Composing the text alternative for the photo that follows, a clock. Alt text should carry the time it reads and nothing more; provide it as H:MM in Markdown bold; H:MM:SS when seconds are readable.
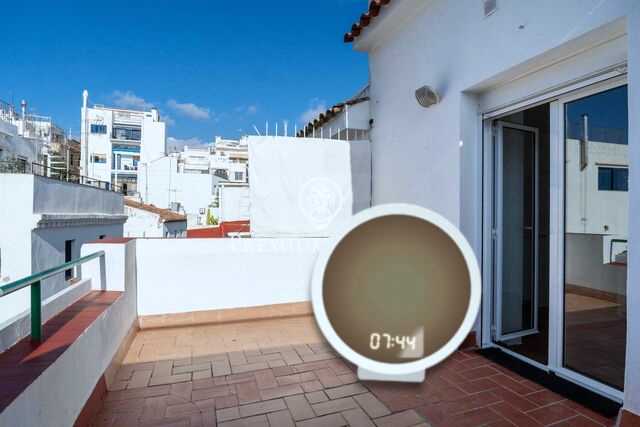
**7:44**
